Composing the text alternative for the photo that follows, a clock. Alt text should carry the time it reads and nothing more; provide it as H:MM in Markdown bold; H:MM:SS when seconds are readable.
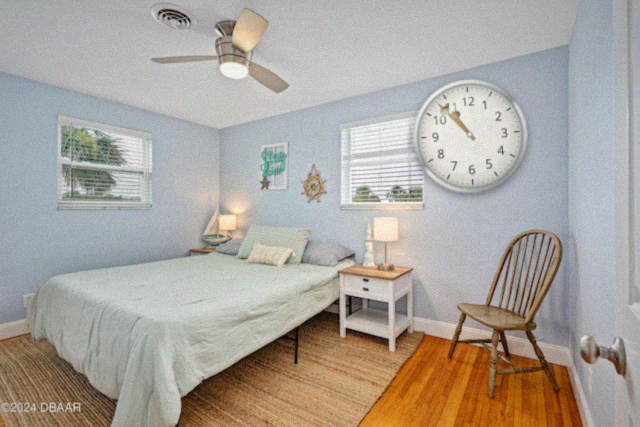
**10:53**
